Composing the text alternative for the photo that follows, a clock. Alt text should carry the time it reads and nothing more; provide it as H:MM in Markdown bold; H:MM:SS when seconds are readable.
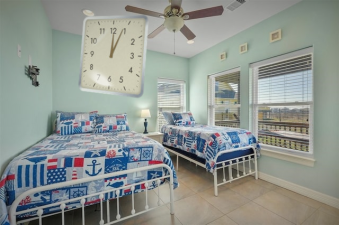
**12:04**
